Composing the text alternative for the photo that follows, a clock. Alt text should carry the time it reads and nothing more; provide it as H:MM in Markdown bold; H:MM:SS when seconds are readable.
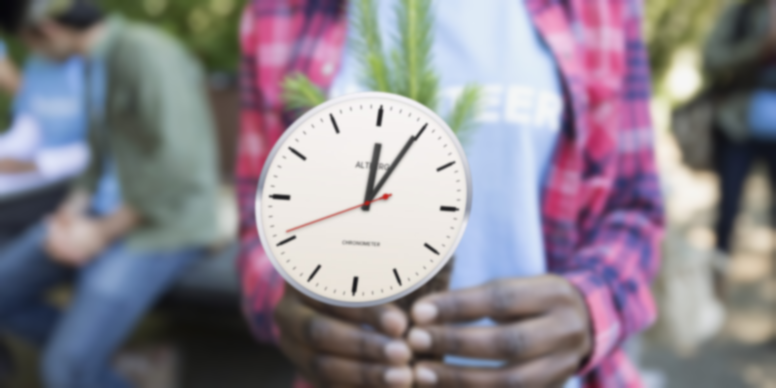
**12:04:41**
